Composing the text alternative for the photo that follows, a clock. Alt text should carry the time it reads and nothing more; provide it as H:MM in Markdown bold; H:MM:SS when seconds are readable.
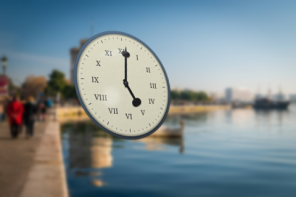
**5:01**
